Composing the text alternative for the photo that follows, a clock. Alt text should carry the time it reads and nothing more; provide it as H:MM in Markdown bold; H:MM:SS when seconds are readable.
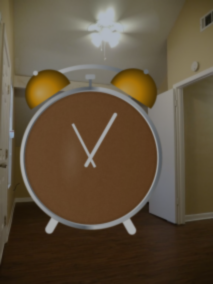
**11:05**
